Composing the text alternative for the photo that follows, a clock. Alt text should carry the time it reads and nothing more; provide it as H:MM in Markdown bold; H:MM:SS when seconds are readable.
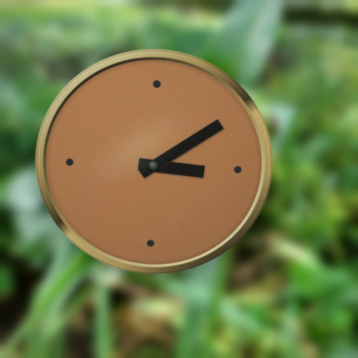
**3:09**
